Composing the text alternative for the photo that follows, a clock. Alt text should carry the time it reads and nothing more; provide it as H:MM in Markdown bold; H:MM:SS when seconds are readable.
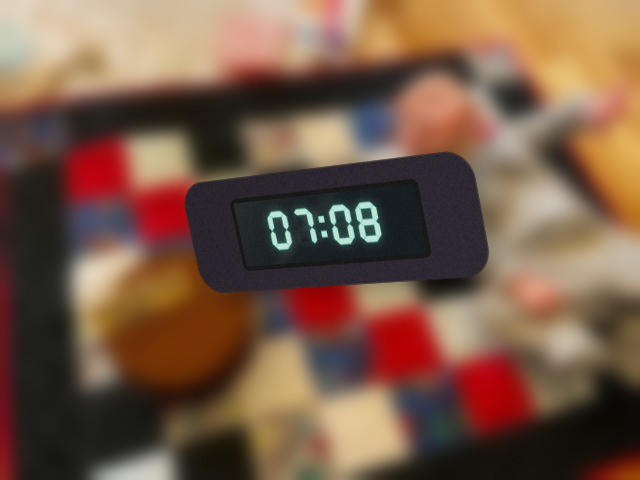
**7:08**
